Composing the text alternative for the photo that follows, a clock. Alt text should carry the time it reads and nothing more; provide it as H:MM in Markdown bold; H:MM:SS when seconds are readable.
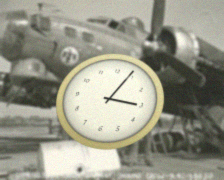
**3:04**
